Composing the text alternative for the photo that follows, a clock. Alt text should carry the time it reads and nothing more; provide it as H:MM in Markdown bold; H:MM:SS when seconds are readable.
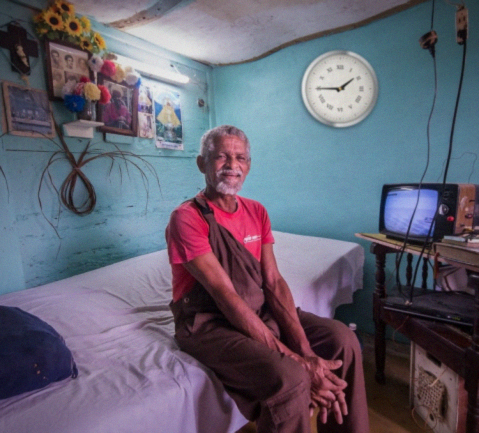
**1:45**
